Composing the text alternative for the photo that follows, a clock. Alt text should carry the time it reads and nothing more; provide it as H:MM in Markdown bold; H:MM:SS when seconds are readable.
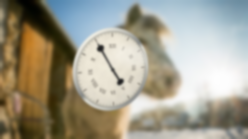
**4:55**
